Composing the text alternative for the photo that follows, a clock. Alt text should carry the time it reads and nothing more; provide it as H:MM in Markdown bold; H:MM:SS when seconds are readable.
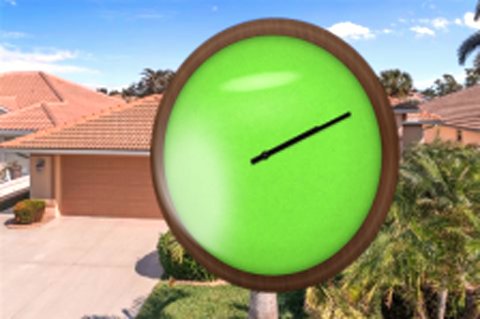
**2:11**
